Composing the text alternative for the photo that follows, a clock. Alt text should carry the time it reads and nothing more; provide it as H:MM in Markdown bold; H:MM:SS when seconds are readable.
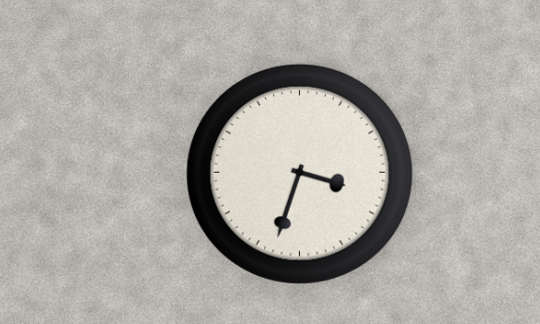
**3:33**
